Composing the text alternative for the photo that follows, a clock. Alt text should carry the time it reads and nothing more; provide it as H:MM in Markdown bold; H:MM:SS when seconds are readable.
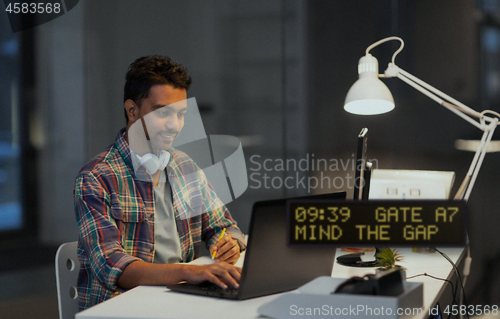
**9:39**
